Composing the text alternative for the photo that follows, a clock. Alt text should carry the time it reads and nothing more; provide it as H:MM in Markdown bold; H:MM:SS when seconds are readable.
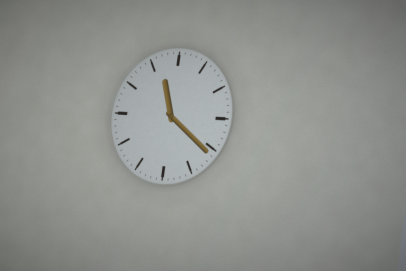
**11:21**
